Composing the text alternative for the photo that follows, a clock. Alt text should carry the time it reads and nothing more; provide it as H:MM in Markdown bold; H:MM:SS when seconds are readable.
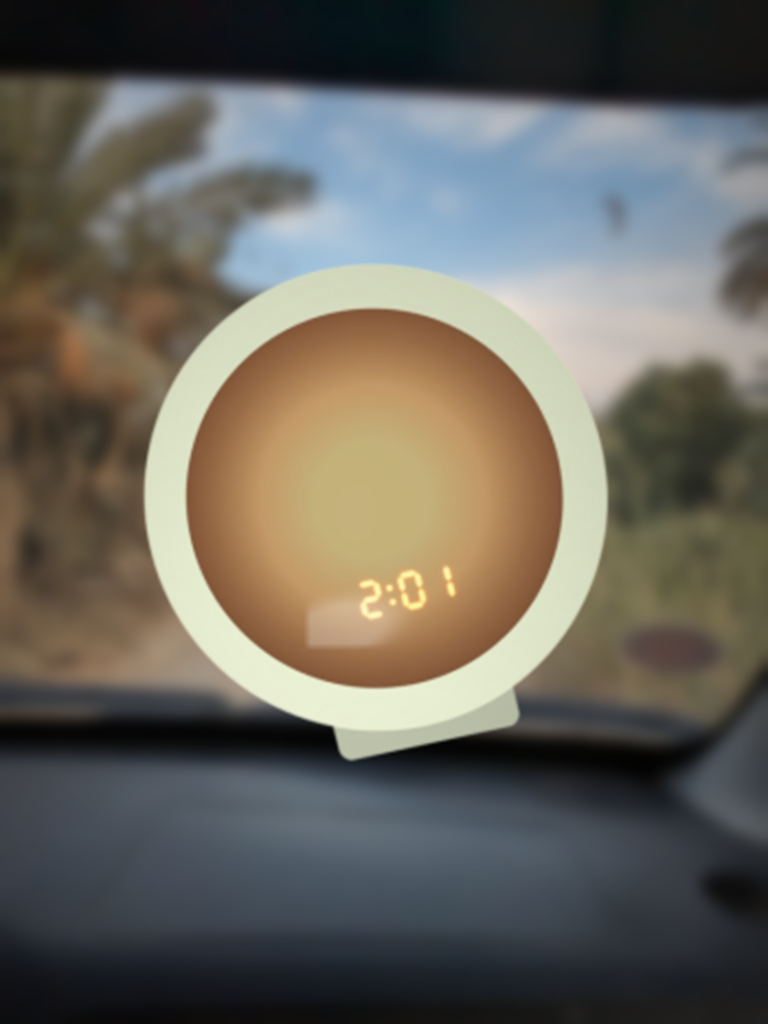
**2:01**
